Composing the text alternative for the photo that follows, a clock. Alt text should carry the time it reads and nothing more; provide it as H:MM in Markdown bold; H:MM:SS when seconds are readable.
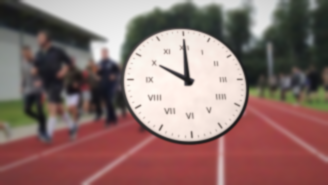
**10:00**
